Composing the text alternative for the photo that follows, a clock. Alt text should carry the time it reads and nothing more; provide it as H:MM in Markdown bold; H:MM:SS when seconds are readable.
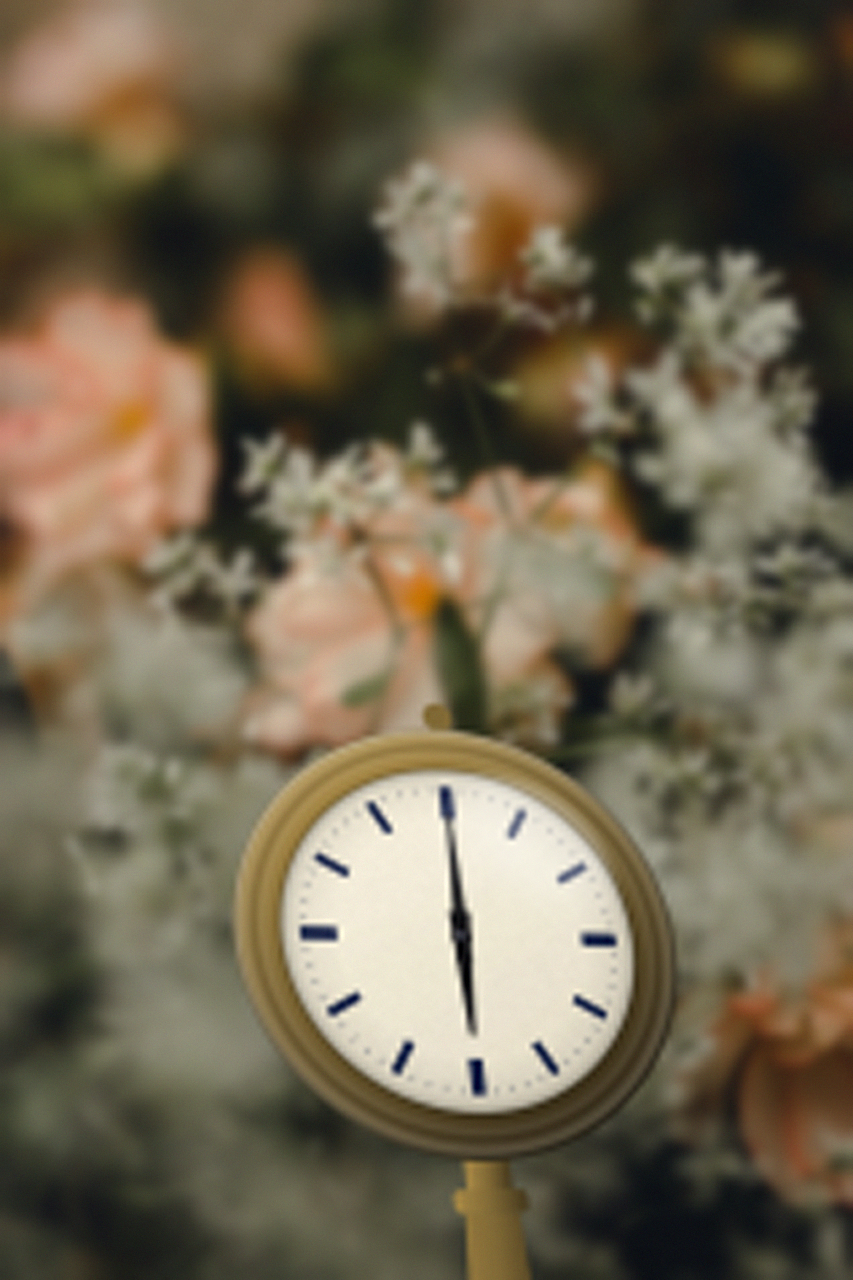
**6:00**
